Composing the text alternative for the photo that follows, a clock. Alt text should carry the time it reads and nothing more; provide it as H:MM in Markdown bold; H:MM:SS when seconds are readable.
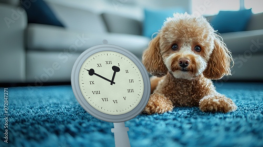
**12:50**
